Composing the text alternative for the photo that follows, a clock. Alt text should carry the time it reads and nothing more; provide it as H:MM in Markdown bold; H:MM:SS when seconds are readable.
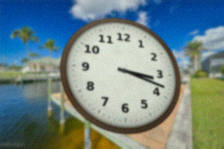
**3:18**
